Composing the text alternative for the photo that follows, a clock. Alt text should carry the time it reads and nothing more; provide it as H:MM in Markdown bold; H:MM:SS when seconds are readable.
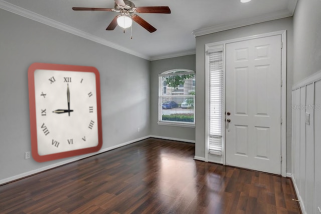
**9:00**
